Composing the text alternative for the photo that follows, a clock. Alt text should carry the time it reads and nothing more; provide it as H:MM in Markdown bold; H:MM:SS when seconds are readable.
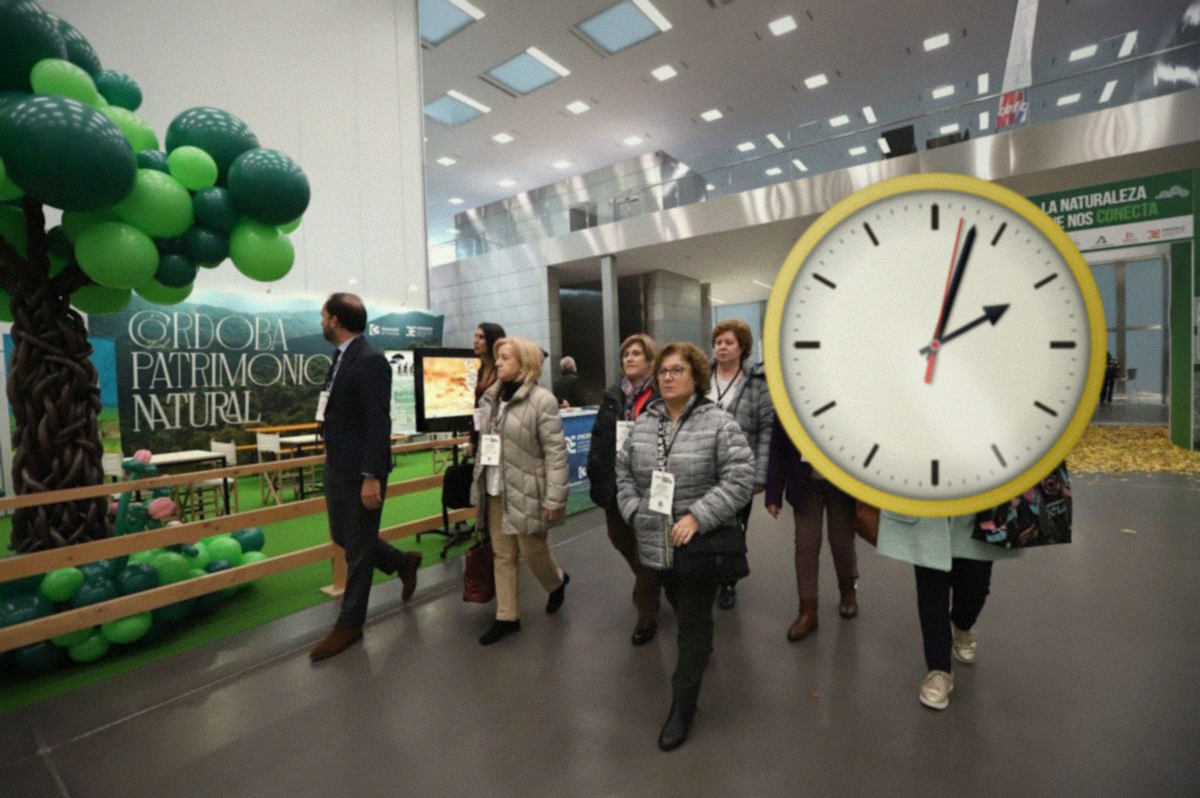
**2:03:02**
